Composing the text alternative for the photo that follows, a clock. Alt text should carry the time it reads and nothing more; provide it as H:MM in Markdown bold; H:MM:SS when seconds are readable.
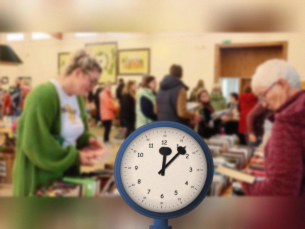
**12:07**
